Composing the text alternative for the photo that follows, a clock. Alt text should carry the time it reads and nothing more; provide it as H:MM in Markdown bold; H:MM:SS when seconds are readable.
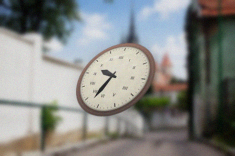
**9:33**
